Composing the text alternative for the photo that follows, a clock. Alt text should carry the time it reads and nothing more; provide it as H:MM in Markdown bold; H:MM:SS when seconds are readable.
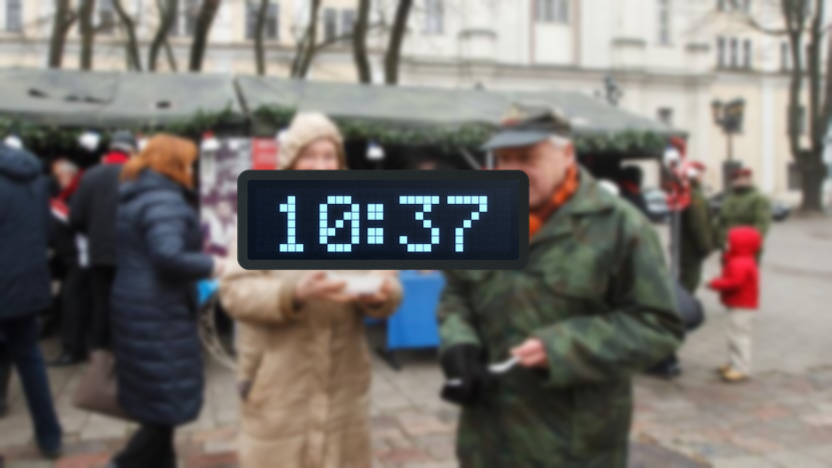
**10:37**
